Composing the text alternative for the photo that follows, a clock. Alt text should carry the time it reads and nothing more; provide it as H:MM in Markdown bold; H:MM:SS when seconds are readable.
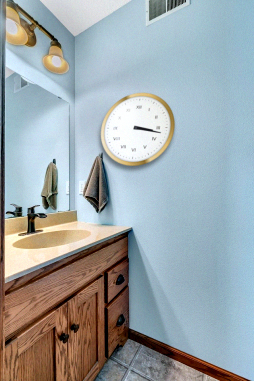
**3:17**
